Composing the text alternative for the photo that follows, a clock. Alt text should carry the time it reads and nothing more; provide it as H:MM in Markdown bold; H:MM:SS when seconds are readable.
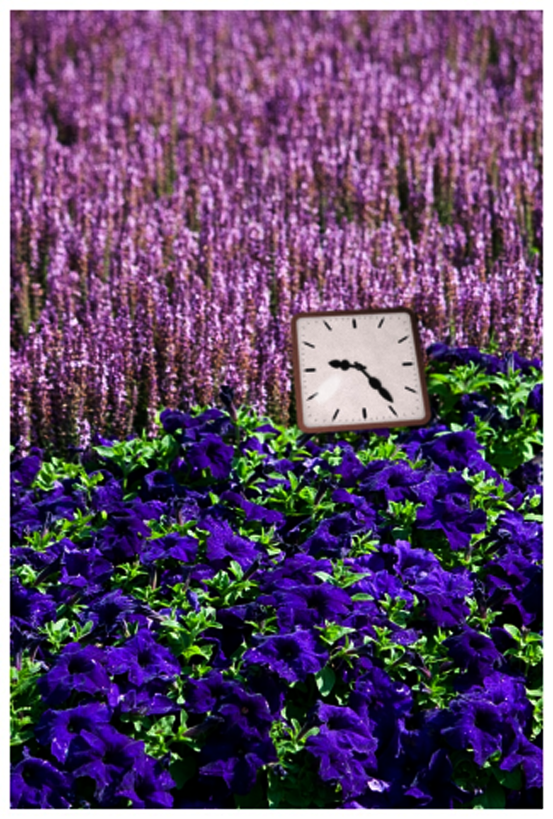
**9:24**
